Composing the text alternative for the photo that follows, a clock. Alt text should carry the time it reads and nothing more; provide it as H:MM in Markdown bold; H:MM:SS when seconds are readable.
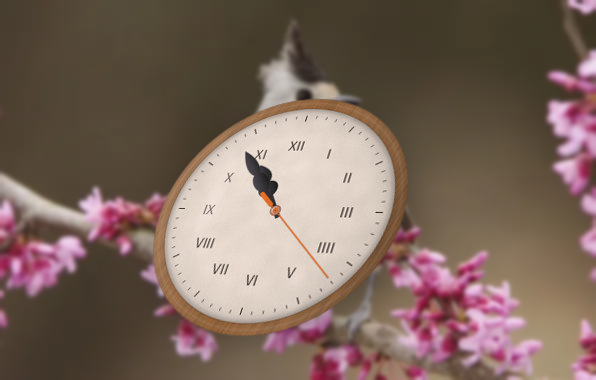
**10:53:22**
